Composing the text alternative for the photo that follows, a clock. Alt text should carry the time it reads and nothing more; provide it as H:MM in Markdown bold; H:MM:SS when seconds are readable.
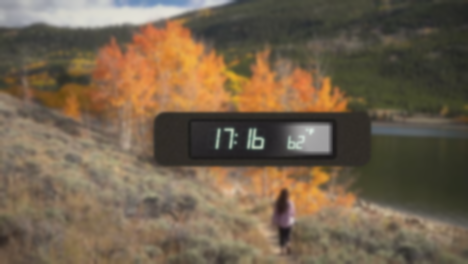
**17:16**
